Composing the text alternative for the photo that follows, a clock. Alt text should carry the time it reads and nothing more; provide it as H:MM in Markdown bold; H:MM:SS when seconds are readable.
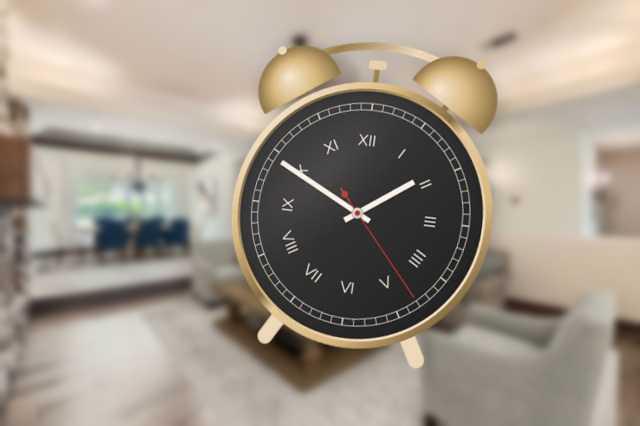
**1:49:23**
